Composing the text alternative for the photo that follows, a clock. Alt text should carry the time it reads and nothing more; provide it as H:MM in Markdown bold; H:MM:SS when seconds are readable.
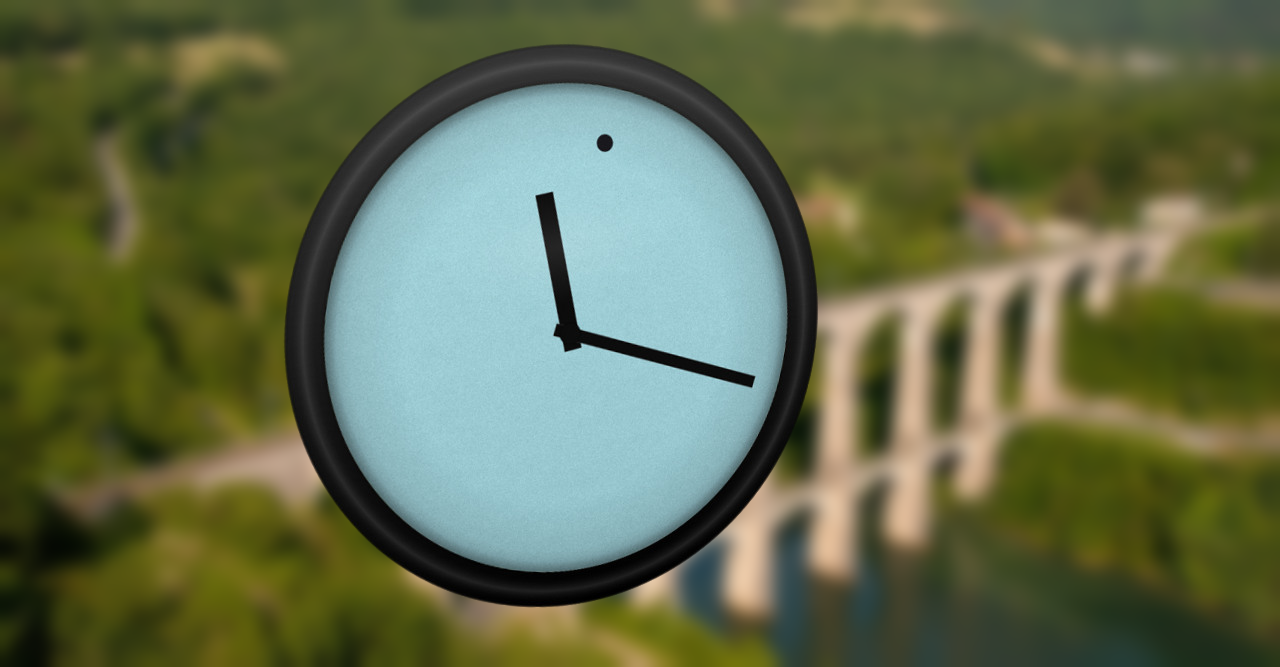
**11:16**
